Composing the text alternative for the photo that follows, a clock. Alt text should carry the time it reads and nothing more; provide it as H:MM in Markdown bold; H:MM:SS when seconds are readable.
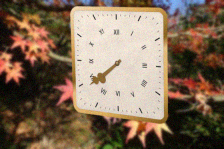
**7:39**
